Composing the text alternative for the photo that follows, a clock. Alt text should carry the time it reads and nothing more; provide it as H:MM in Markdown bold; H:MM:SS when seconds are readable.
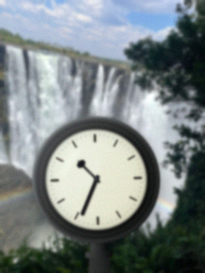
**10:34**
